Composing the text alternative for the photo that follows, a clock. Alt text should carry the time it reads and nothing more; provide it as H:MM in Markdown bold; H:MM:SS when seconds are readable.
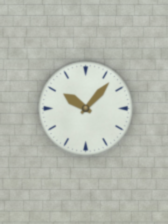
**10:07**
